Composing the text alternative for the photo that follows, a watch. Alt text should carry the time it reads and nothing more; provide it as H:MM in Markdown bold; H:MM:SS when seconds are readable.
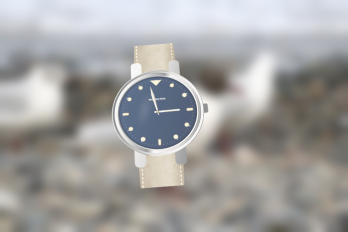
**2:58**
